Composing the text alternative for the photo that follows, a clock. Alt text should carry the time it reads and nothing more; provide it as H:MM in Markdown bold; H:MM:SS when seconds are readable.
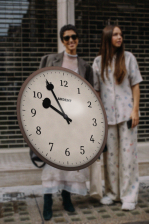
**9:55**
